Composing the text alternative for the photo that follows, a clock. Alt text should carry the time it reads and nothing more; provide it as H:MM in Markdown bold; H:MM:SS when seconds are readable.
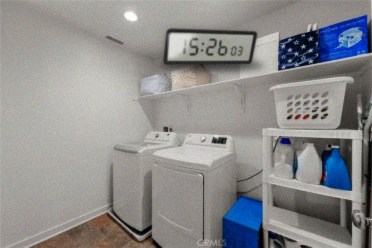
**15:26:03**
